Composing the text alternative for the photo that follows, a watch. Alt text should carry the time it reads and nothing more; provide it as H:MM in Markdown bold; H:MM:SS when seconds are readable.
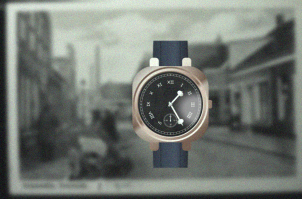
**1:25**
